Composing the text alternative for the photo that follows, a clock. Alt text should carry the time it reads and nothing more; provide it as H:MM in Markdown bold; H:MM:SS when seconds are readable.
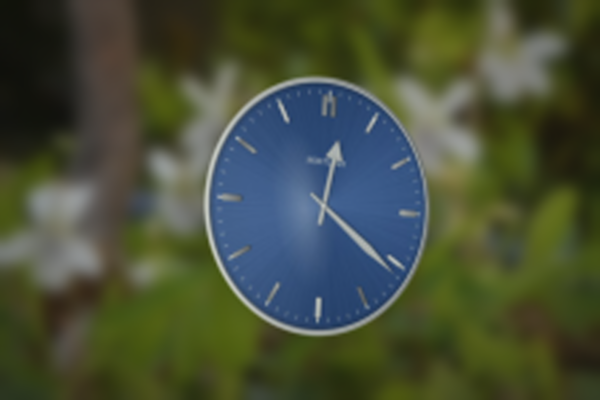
**12:21**
